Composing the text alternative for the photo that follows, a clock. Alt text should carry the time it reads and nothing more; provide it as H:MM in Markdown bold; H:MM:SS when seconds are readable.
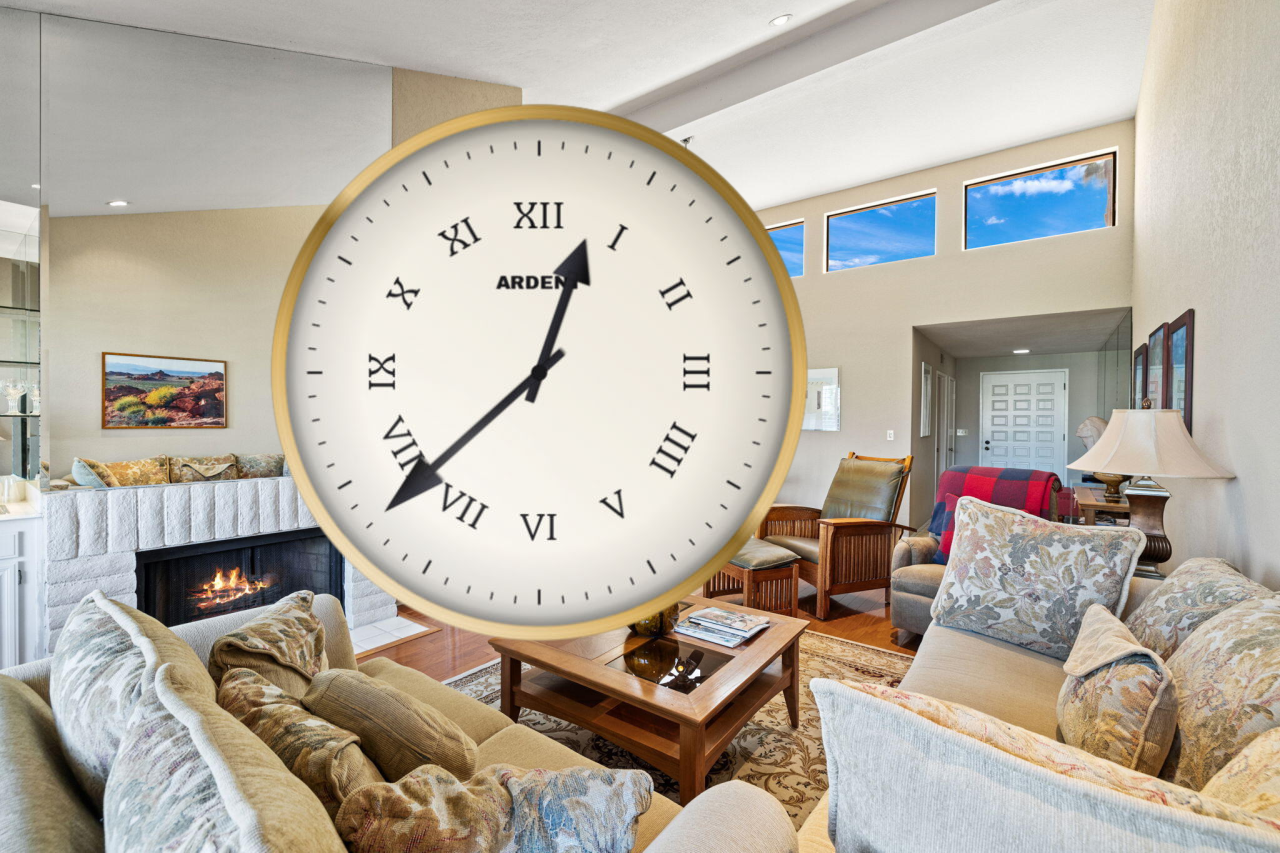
**12:38**
